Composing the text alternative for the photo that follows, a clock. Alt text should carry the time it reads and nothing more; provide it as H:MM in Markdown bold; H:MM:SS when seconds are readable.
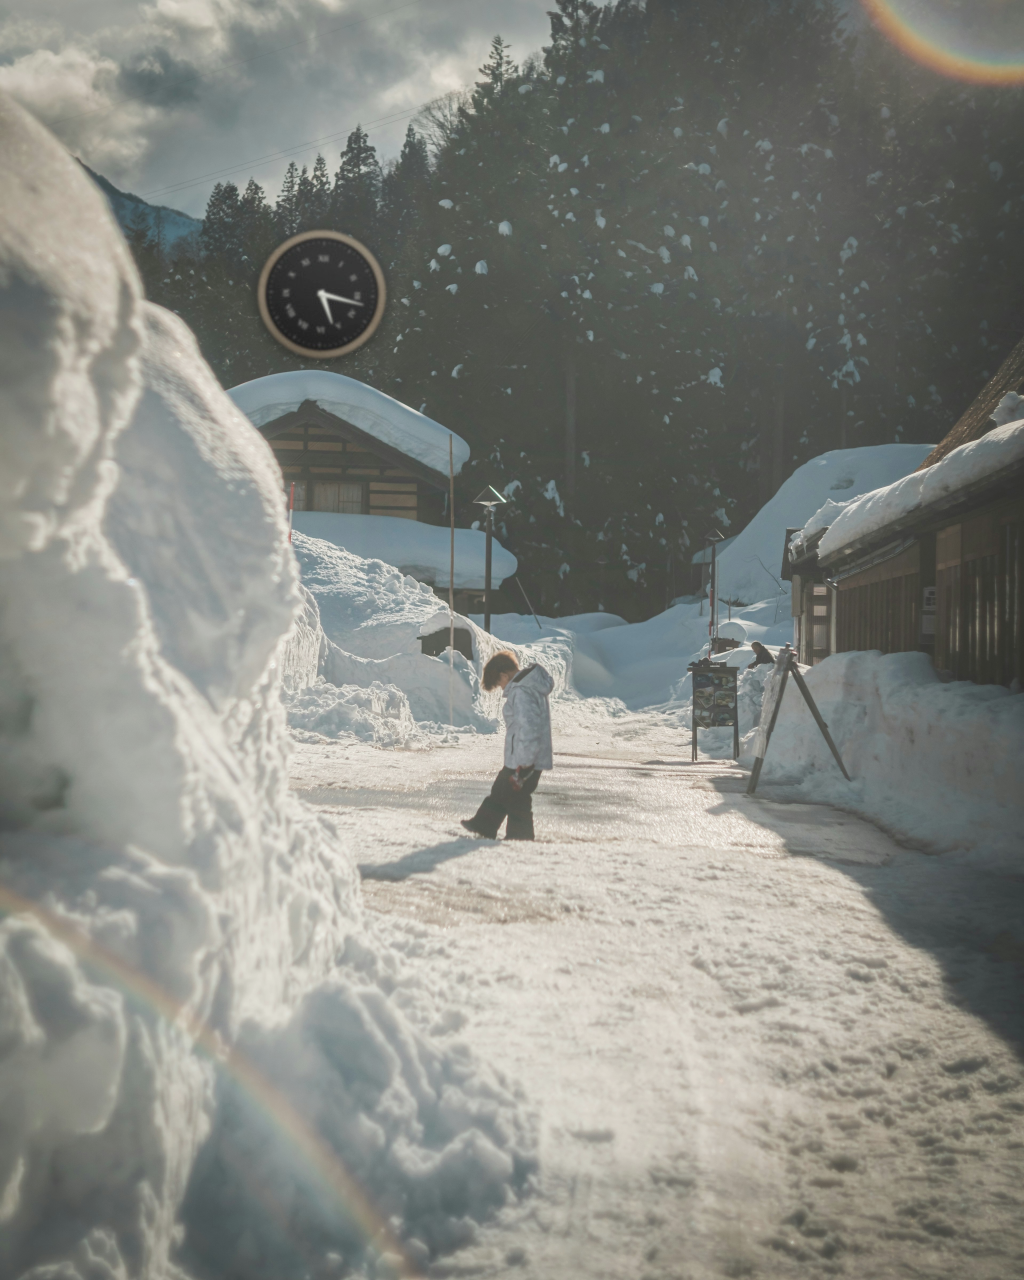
**5:17**
